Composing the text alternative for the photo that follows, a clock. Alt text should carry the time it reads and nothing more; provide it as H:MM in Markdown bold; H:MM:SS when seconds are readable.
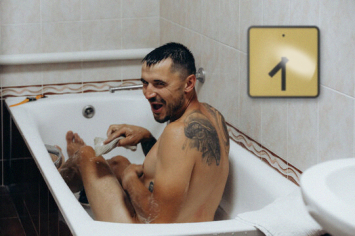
**7:30**
